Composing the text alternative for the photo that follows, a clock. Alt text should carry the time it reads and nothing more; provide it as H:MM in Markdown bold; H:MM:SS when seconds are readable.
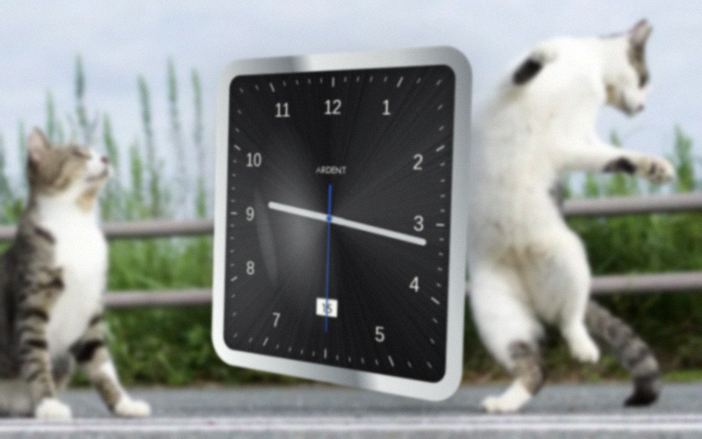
**9:16:30**
